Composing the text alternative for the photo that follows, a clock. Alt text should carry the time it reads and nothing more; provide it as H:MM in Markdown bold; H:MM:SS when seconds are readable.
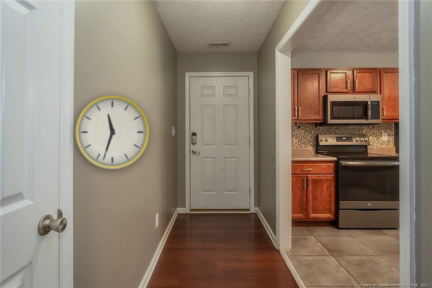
**11:33**
